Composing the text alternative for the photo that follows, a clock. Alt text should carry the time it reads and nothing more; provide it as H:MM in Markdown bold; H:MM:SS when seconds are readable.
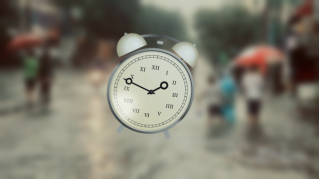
**1:48**
